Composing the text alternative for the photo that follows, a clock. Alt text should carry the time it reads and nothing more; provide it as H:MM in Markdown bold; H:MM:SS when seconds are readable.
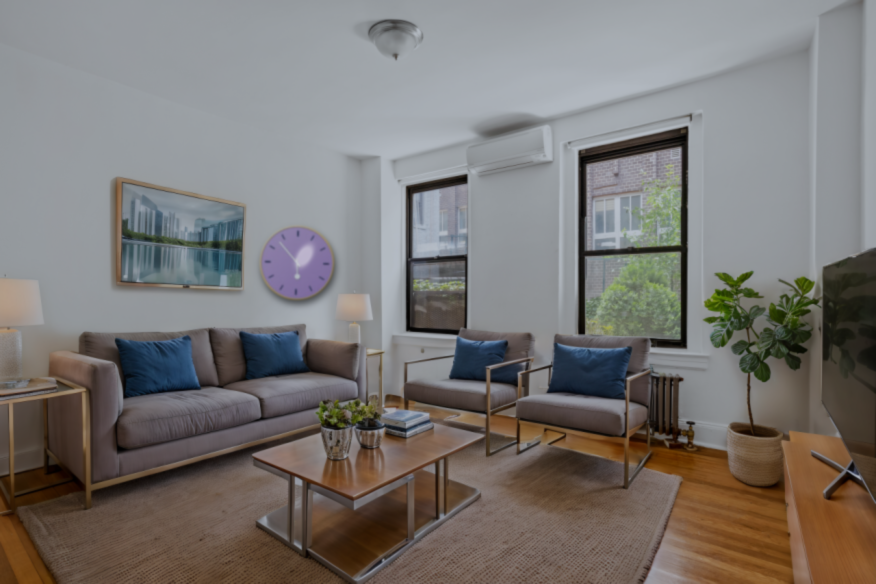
**5:53**
